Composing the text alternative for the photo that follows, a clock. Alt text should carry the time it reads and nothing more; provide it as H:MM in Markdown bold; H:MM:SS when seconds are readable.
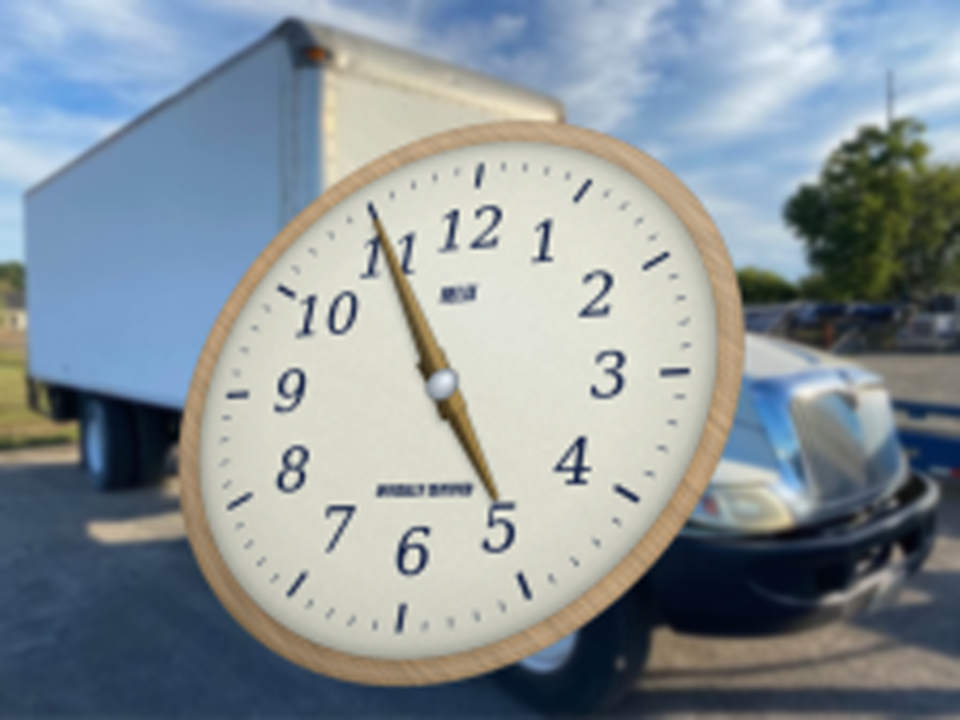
**4:55**
